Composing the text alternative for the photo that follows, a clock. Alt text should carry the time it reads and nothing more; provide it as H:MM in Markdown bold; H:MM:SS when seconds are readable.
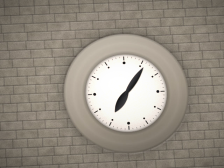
**7:06**
